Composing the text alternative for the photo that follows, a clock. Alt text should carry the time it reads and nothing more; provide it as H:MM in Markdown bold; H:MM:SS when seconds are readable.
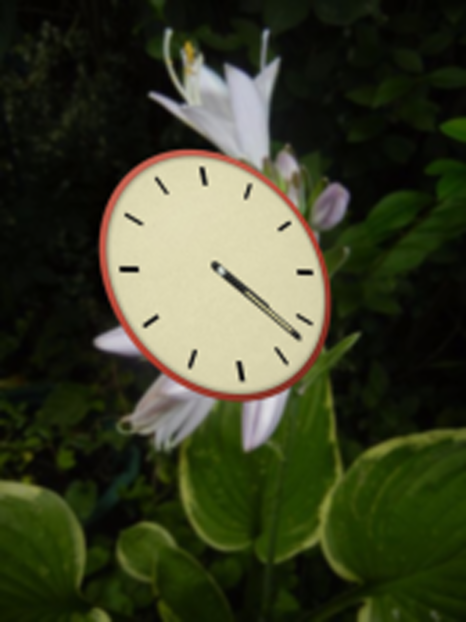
**4:22**
